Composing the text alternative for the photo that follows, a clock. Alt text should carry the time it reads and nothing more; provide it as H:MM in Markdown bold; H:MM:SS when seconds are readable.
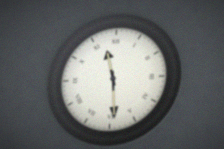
**11:29**
